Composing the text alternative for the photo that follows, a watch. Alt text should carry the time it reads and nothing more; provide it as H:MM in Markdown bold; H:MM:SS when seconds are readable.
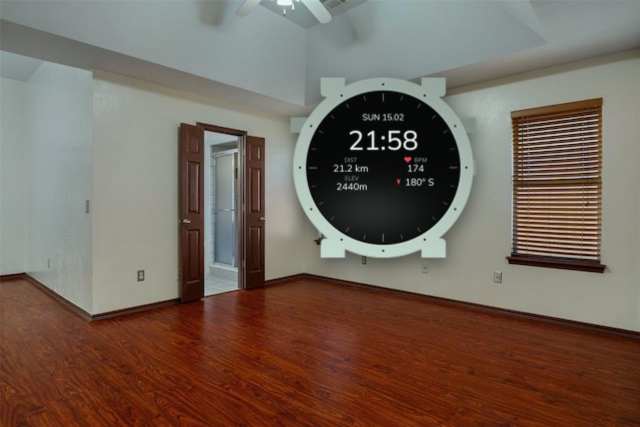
**21:58**
